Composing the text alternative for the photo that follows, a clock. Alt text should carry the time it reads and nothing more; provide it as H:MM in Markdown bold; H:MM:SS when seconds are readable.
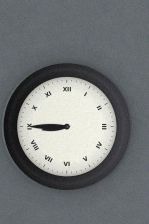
**8:45**
